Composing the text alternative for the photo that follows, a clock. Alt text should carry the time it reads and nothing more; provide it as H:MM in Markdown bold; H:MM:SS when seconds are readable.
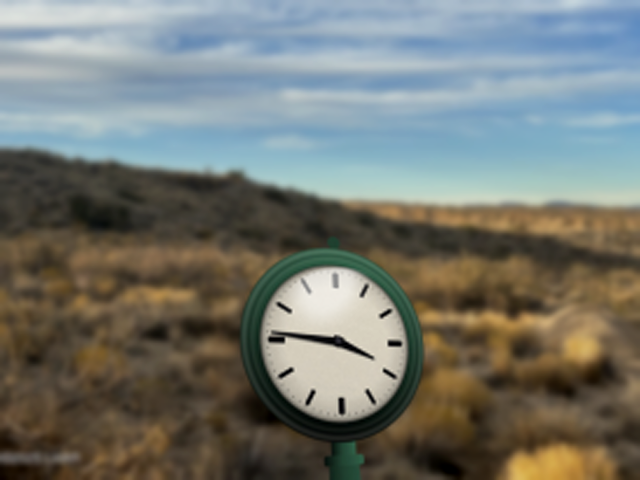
**3:46**
